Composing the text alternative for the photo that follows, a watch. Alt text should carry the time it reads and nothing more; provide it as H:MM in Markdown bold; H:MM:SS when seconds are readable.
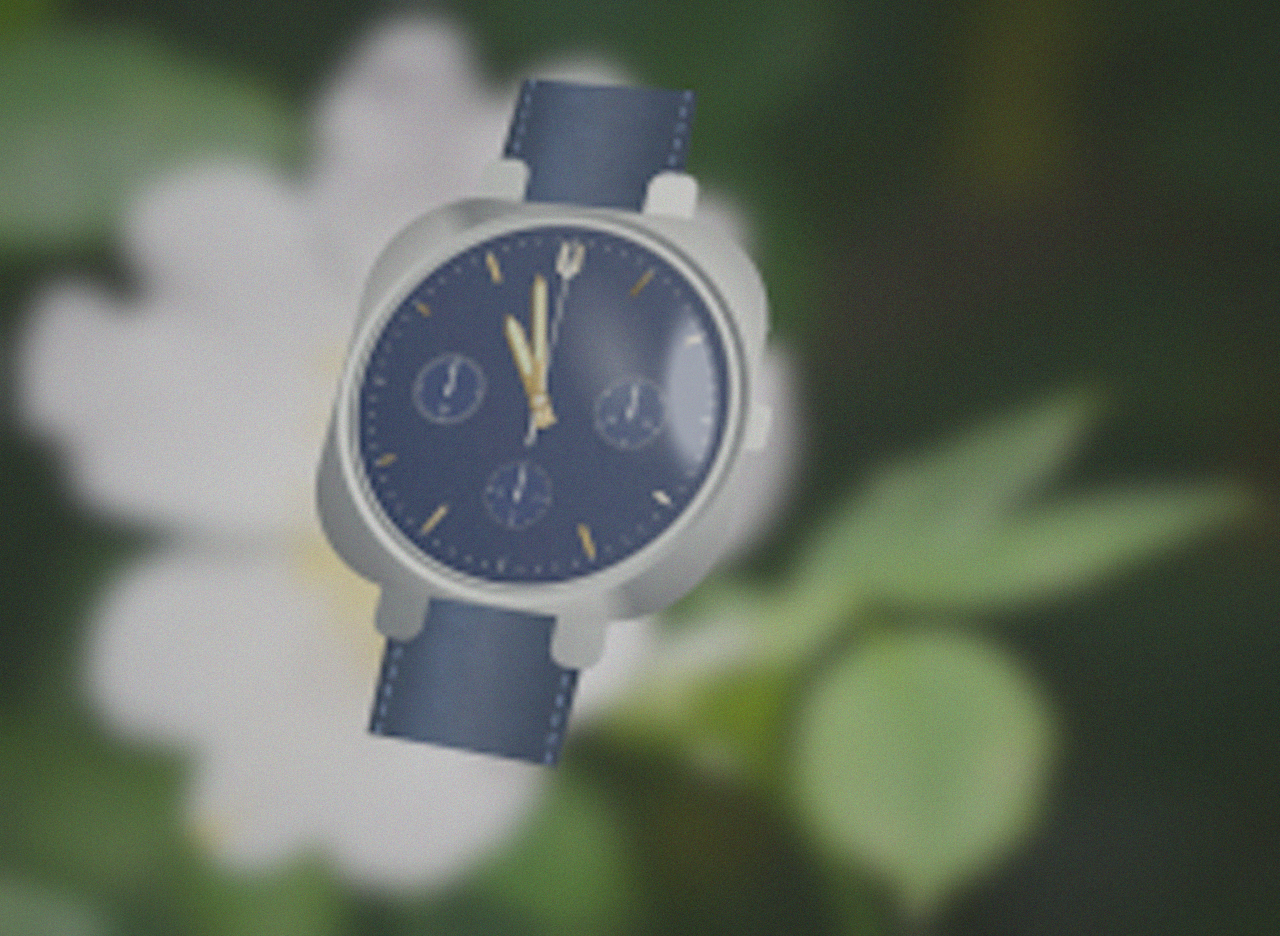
**10:58**
